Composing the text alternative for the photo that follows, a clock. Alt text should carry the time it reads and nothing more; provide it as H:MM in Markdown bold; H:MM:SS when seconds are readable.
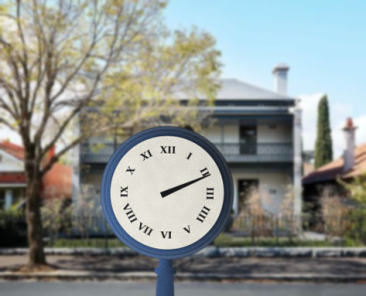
**2:11**
